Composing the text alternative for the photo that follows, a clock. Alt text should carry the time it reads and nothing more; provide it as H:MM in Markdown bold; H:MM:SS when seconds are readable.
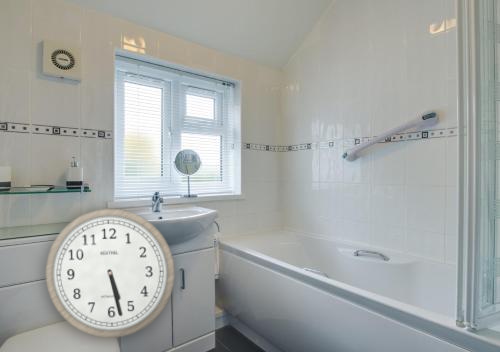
**5:28**
